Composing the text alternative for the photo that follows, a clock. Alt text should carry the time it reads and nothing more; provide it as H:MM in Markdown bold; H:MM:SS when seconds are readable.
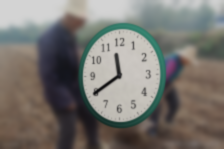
**11:40**
